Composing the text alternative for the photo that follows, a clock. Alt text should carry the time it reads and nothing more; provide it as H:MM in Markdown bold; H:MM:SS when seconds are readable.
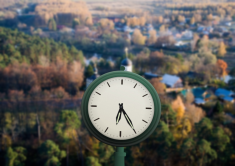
**6:25**
